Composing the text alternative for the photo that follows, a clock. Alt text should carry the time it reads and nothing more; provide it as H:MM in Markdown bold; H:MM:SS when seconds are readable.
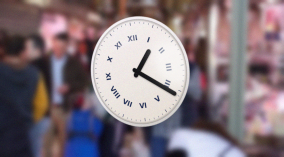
**1:21**
